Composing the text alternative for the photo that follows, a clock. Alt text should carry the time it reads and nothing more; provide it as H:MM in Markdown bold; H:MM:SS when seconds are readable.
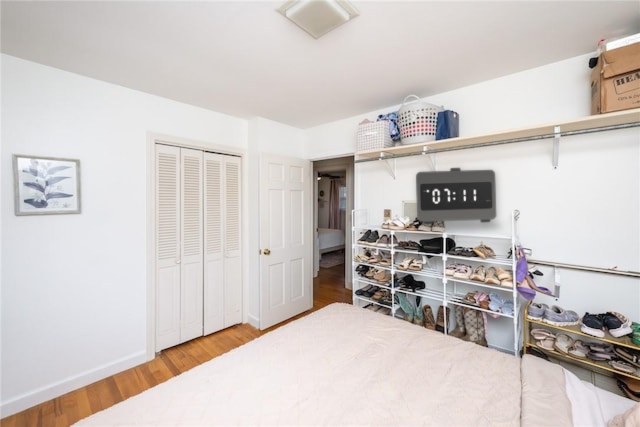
**7:11**
